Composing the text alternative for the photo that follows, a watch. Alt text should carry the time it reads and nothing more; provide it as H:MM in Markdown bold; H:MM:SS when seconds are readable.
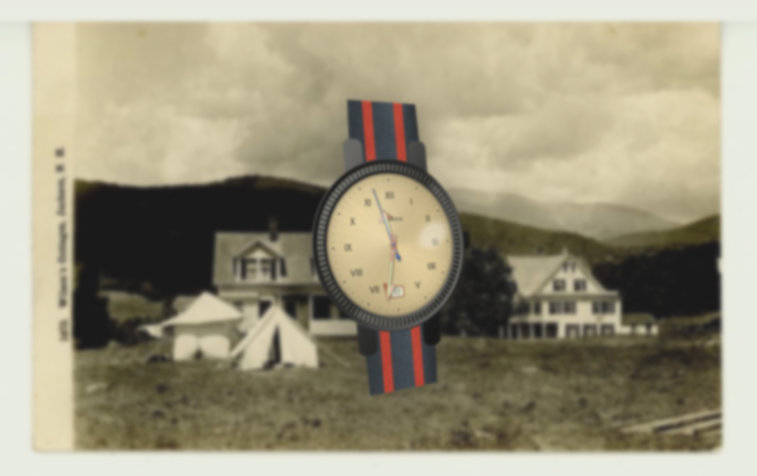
**11:31:57**
